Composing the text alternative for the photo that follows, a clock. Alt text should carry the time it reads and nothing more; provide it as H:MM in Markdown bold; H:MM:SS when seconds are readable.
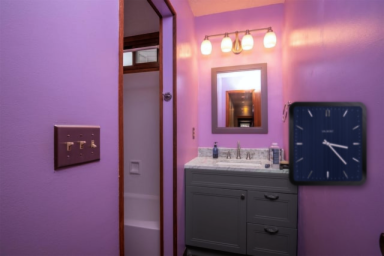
**3:23**
